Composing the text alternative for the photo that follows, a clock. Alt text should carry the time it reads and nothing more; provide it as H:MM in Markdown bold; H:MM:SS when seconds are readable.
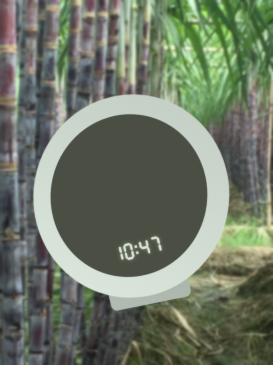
**10:47**
